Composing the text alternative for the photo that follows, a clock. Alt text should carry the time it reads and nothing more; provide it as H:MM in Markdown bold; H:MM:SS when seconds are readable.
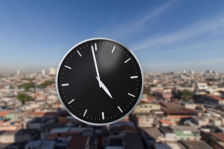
**4:59**
